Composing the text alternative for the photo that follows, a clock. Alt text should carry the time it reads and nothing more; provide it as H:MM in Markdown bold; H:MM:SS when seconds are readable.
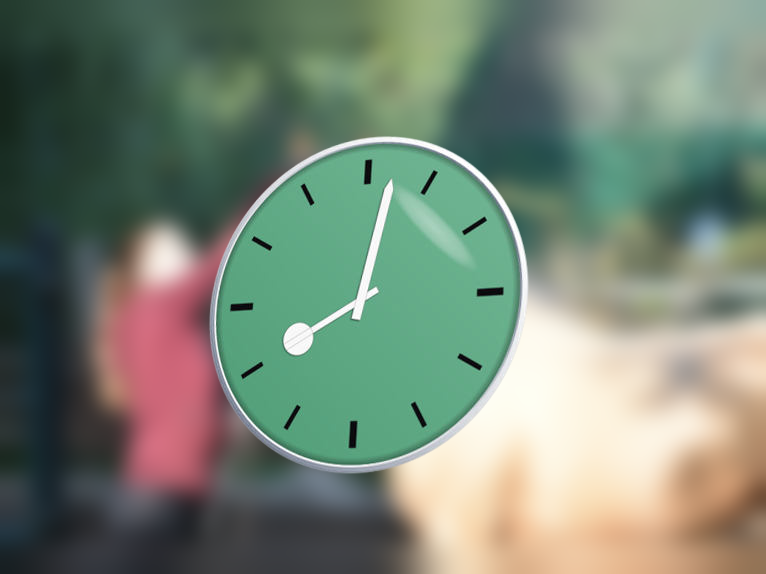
**8:02**
